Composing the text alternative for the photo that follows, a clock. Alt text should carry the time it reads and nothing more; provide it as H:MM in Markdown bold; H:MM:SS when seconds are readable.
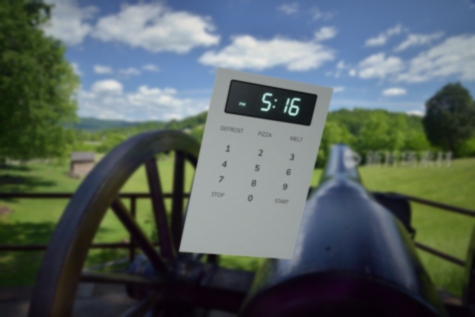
**5:16**
